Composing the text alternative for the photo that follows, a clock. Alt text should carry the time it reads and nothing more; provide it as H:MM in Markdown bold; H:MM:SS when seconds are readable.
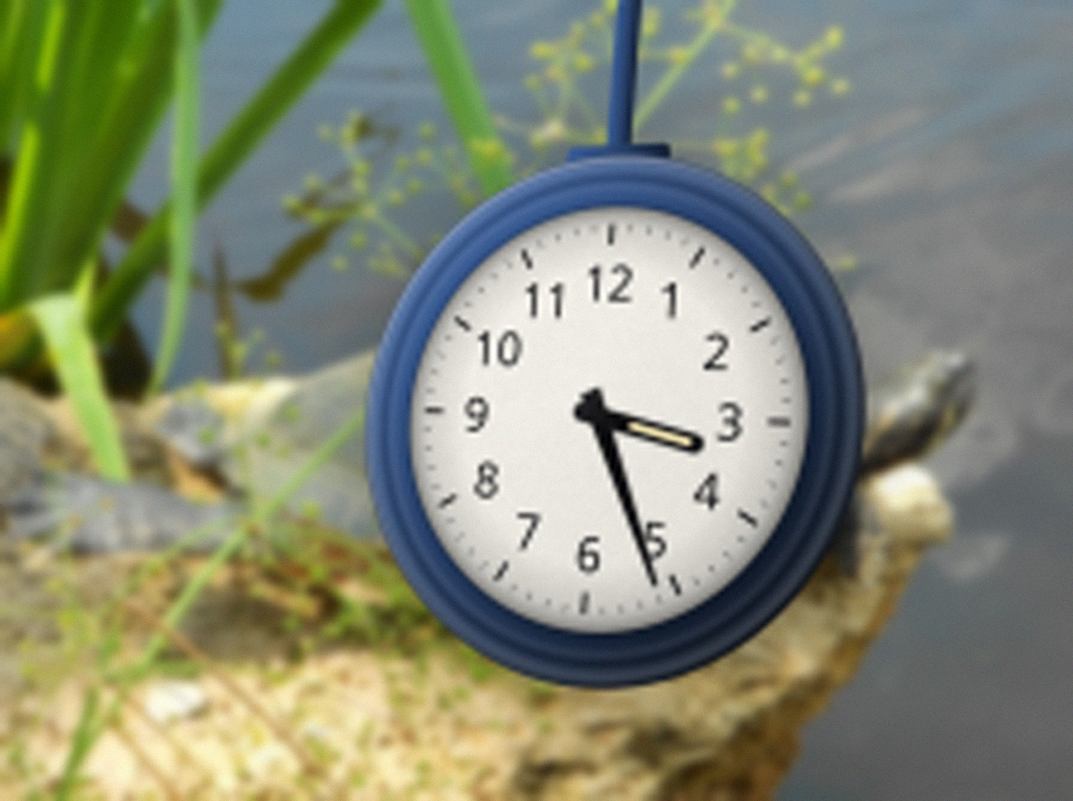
**3:26**
